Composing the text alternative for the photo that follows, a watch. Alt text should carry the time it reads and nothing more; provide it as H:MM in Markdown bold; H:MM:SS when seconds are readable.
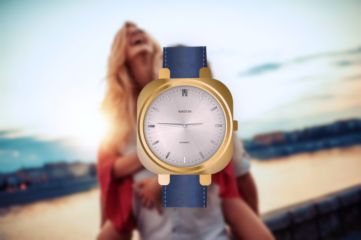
**2:46**
